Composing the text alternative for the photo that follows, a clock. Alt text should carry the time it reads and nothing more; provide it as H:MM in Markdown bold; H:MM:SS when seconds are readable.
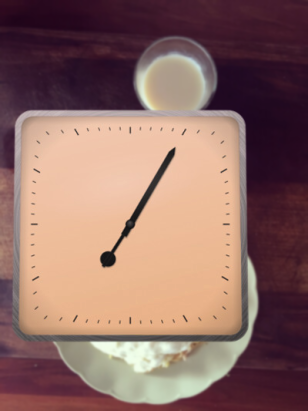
**7:05**
